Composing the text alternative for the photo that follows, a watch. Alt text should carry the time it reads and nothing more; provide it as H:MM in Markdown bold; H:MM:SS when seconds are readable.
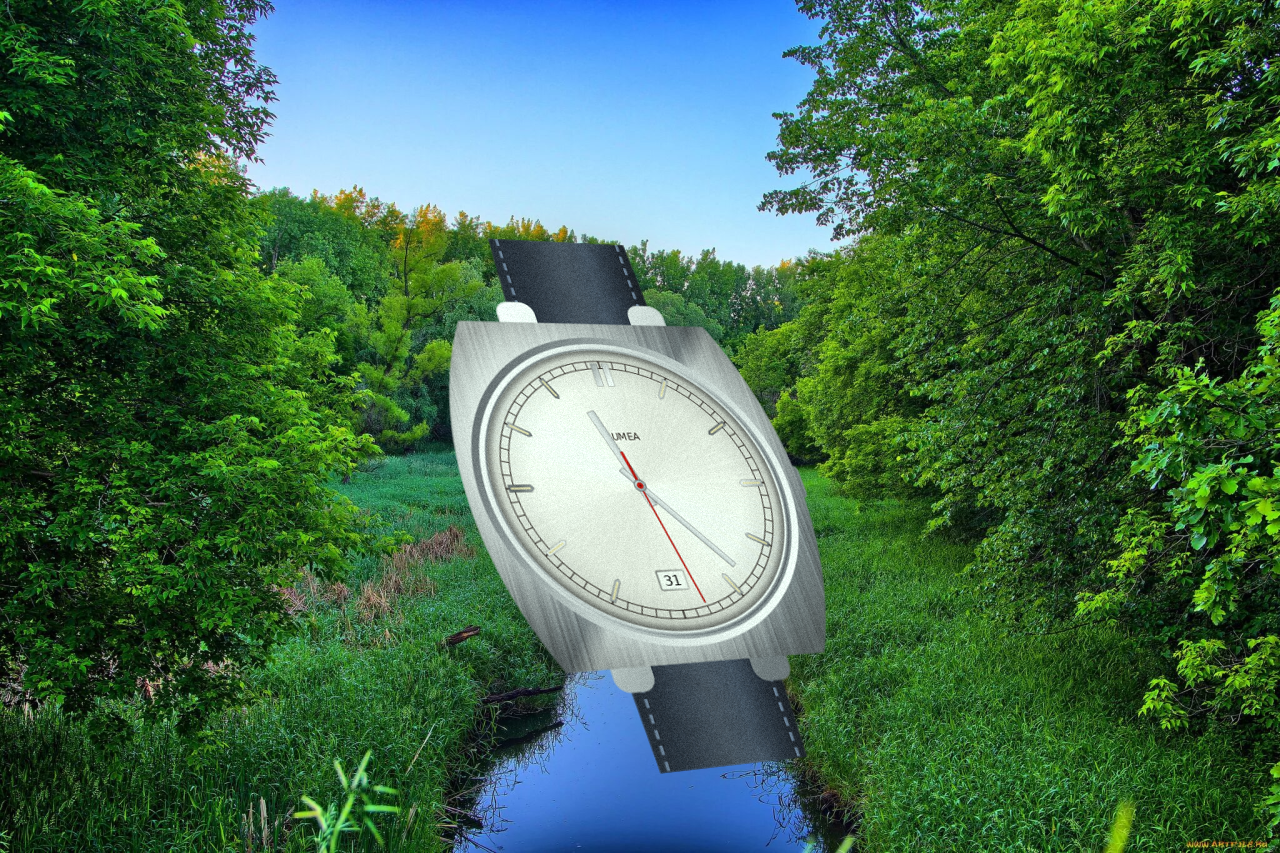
**11:23:28**
